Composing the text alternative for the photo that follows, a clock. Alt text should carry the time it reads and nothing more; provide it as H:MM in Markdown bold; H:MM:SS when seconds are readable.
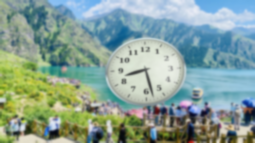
**8:28**
